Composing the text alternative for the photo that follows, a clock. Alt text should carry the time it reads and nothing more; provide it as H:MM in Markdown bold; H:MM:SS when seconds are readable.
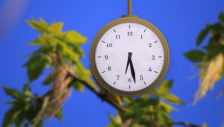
**6:28**
